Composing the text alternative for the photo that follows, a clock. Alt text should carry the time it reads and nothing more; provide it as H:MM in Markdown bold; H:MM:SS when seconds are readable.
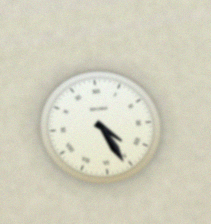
**4:26**
